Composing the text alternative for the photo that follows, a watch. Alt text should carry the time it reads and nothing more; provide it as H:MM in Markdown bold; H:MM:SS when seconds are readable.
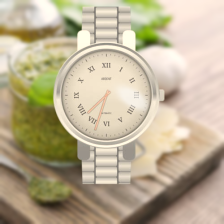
**7:33**
